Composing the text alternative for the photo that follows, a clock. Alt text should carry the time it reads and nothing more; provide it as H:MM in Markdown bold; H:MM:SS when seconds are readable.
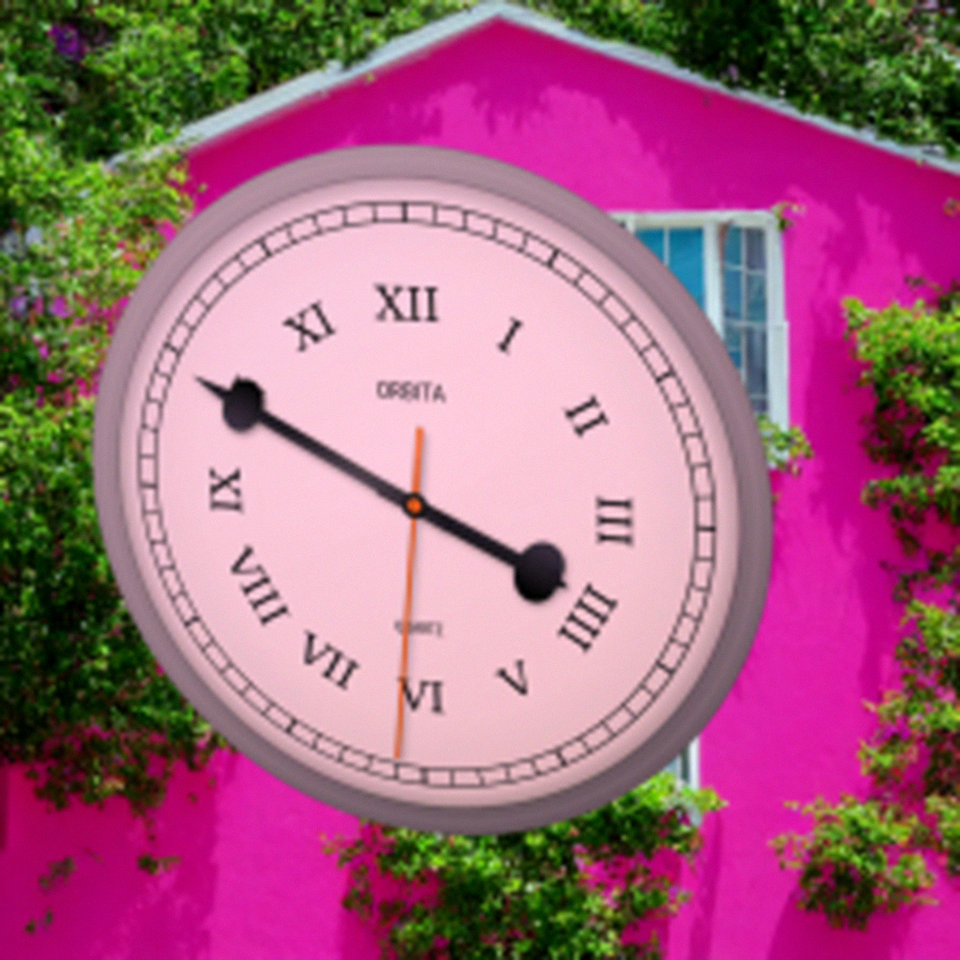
**3:49:31**
